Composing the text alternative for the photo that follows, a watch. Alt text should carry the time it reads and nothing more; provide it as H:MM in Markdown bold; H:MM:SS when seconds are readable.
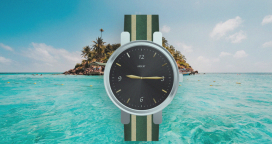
**9:15**
